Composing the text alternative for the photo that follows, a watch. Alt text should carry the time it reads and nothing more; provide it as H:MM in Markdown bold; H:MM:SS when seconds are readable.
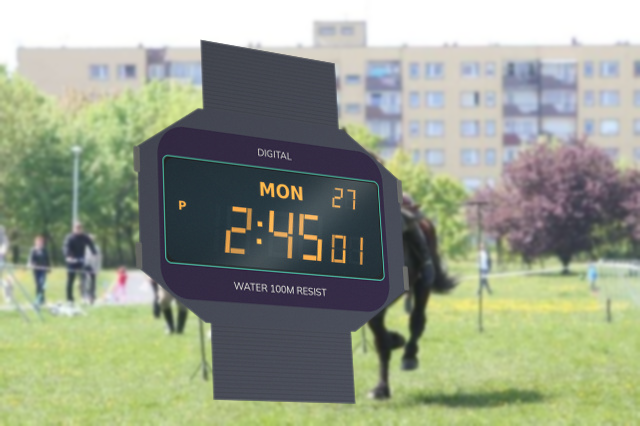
**2:45:01**
